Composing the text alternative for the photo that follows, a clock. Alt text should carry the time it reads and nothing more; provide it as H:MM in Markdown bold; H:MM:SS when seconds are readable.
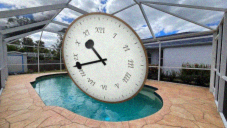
**10:42**
